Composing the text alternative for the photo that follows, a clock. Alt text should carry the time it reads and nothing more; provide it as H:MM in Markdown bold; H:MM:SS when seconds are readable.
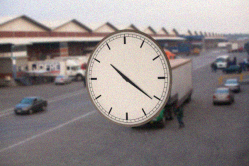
**10:21**
